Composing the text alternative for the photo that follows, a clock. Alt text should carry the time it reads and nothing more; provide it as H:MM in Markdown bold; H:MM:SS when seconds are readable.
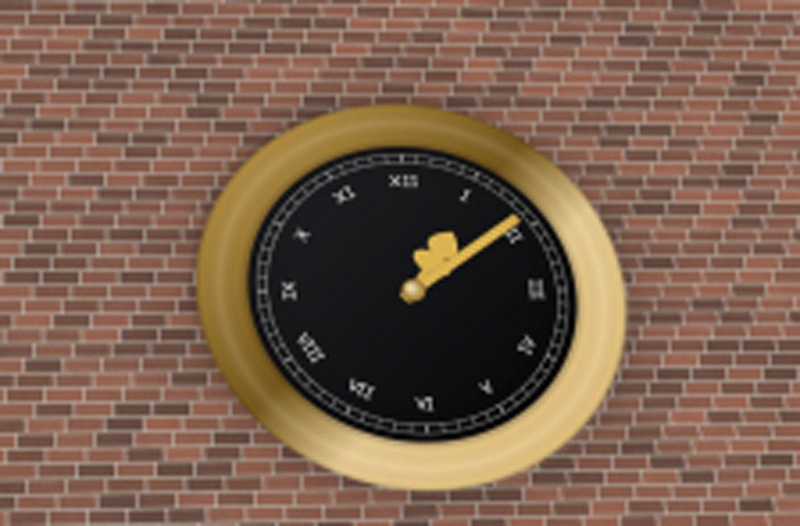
**1:09**
